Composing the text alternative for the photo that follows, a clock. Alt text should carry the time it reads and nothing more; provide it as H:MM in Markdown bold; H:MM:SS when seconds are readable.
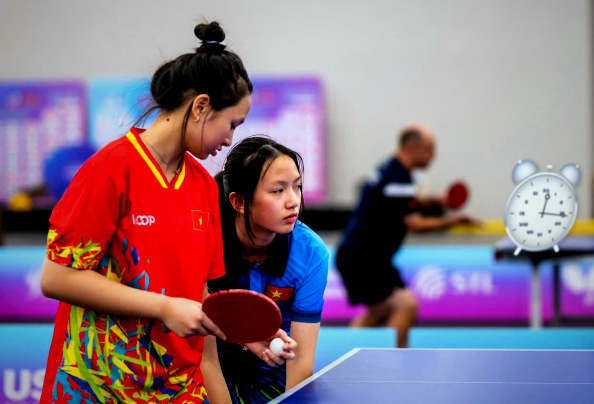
**12:16**
